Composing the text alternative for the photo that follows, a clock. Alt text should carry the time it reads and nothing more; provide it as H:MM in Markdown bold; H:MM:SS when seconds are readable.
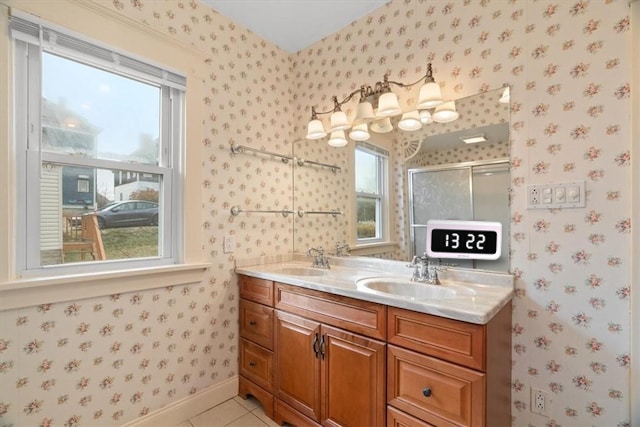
**13:22**
